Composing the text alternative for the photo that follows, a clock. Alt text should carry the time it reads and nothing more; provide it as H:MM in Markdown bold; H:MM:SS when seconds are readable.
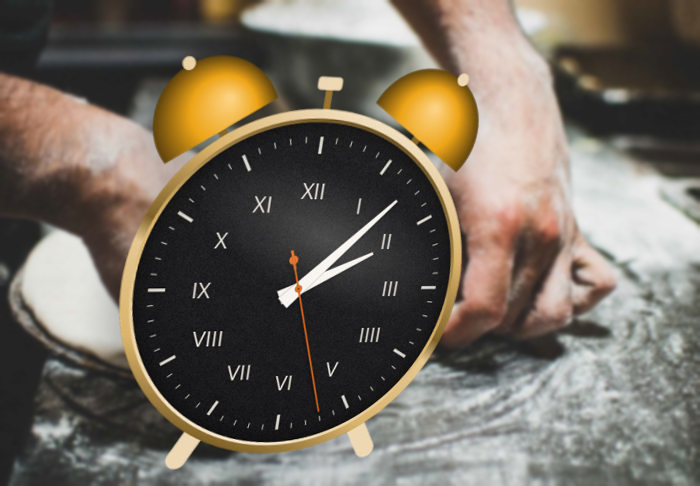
**2:07:27**
